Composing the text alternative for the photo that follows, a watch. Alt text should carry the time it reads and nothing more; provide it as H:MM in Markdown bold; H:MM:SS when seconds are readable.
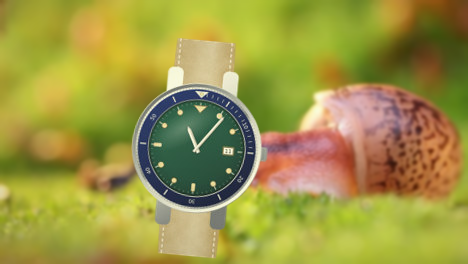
**11:06**
